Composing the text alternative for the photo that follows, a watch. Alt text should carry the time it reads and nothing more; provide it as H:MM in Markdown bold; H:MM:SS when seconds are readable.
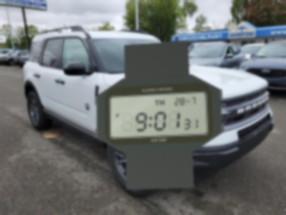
**9:01**
